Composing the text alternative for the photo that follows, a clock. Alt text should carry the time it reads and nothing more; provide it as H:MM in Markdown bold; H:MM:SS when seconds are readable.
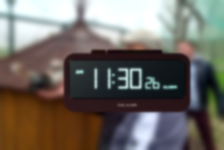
**11:30:26**
